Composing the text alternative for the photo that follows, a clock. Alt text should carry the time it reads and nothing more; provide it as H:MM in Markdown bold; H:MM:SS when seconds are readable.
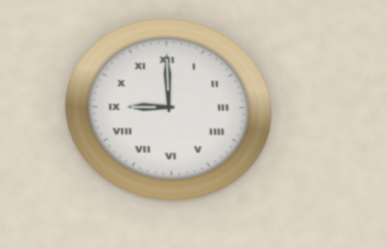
**9:00**
